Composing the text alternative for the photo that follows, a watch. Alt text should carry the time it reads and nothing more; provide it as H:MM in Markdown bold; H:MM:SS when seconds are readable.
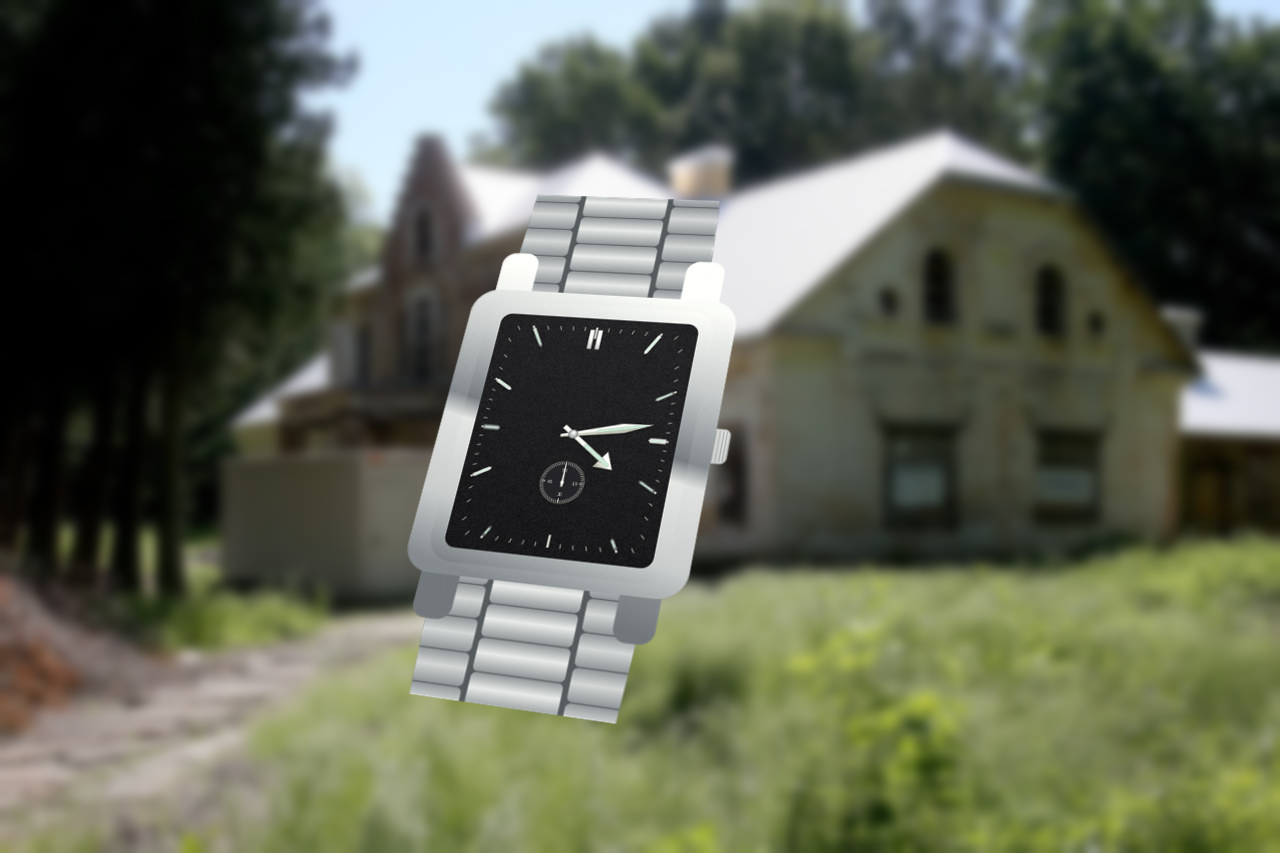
**4:13**
